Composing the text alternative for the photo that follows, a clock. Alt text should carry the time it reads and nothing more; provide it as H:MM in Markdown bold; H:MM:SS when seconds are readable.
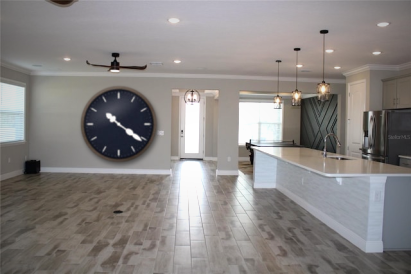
**10:21**
